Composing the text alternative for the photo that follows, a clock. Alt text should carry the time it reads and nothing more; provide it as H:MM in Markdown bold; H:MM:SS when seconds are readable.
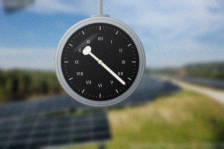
**10:22**
